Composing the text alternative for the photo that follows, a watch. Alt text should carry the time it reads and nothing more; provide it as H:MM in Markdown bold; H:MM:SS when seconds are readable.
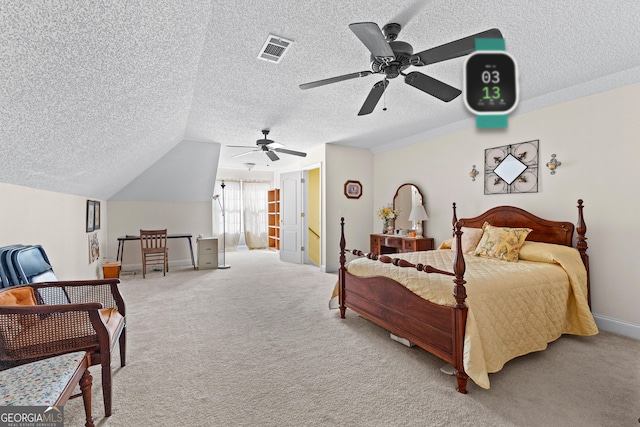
**3:13**
